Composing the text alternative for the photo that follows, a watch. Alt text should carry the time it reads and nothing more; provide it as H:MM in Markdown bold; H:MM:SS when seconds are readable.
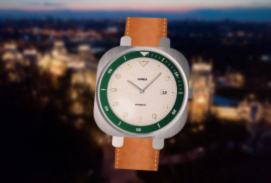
**10:07**
